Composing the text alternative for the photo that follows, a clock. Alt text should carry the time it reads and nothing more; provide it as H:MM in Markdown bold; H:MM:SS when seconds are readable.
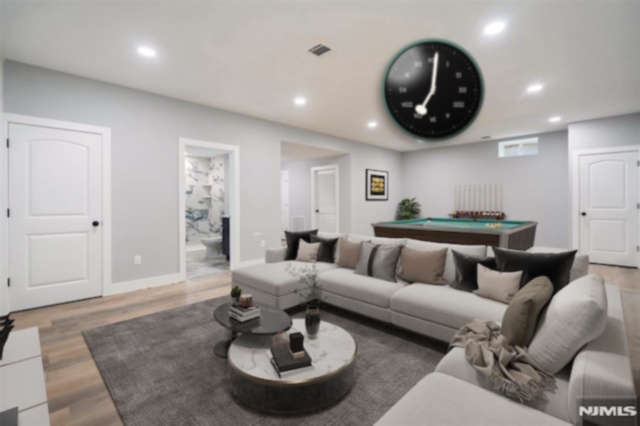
**7:01**
